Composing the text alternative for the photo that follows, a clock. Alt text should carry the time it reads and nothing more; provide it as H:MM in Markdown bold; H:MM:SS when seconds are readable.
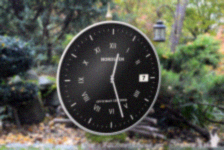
**12:27**
